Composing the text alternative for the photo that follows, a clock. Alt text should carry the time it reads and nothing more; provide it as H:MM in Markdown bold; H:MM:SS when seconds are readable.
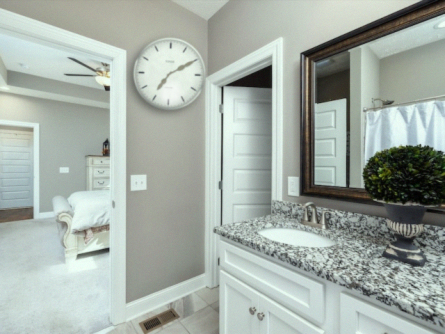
**7:10**
